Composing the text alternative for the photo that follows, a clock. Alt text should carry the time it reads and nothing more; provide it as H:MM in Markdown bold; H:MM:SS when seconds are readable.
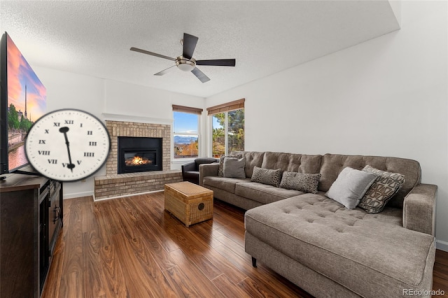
**11:28**
